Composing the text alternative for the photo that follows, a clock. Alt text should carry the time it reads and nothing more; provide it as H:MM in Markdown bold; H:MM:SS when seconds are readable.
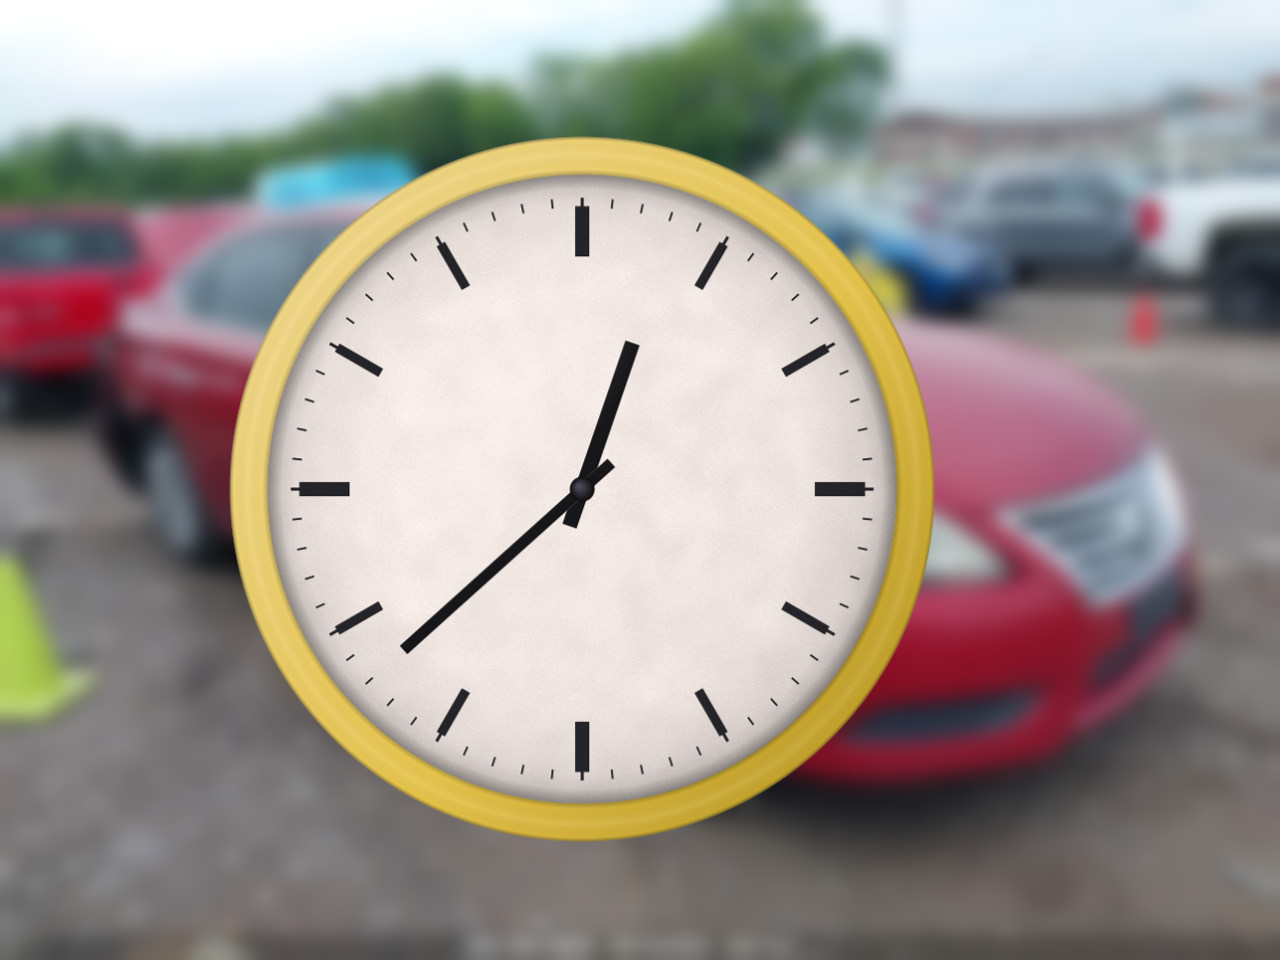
**12:38**
